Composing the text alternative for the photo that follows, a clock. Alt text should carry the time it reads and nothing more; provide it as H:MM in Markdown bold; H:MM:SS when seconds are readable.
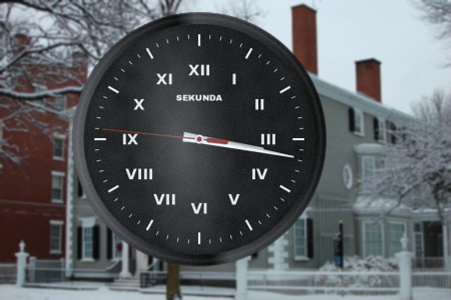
**3:16:46**
